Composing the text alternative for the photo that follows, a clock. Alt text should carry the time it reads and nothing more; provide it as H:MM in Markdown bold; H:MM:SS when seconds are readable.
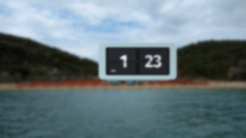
**1:23**
